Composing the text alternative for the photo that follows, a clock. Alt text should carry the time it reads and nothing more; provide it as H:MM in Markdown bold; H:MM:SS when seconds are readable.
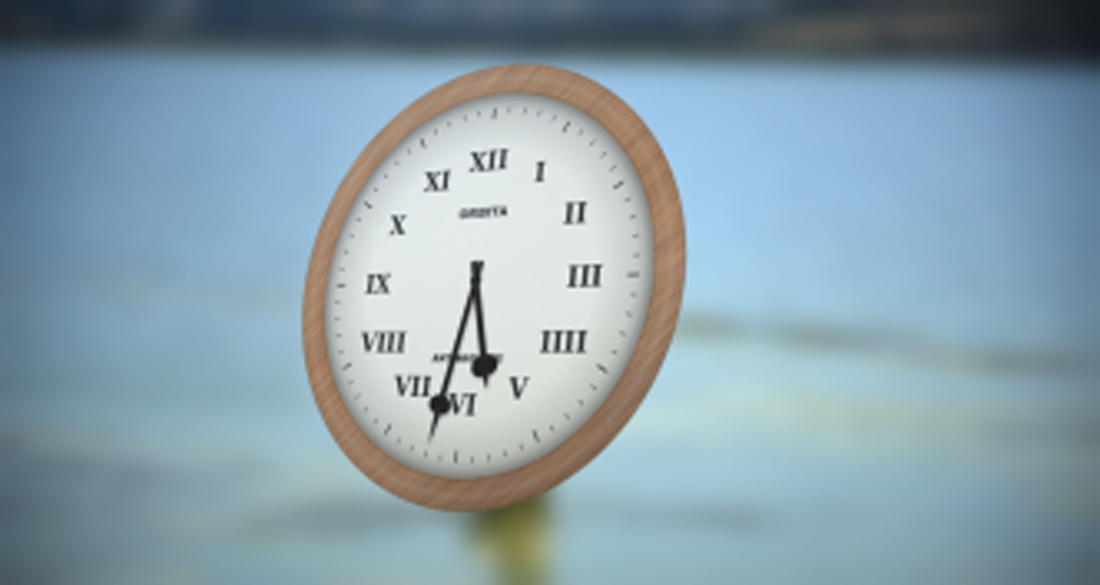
**5:32**
